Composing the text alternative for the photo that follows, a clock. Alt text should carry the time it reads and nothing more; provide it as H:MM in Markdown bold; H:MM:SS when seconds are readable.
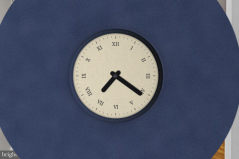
**7:21**
